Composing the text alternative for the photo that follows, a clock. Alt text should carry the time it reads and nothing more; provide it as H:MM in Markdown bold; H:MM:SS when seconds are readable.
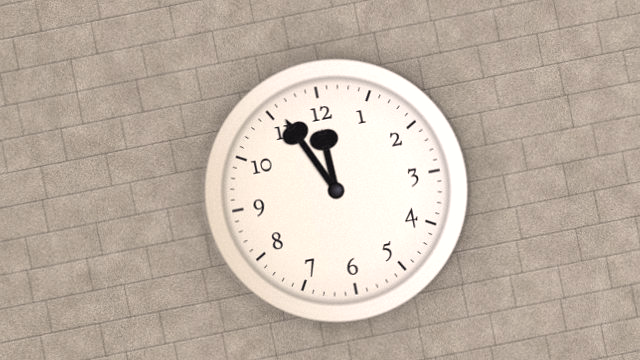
**11:56**
